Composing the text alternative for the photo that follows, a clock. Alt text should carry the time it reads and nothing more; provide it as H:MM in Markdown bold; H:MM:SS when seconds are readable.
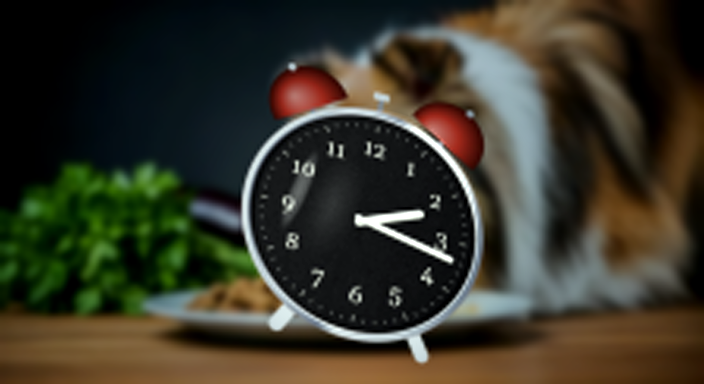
**2:17**
